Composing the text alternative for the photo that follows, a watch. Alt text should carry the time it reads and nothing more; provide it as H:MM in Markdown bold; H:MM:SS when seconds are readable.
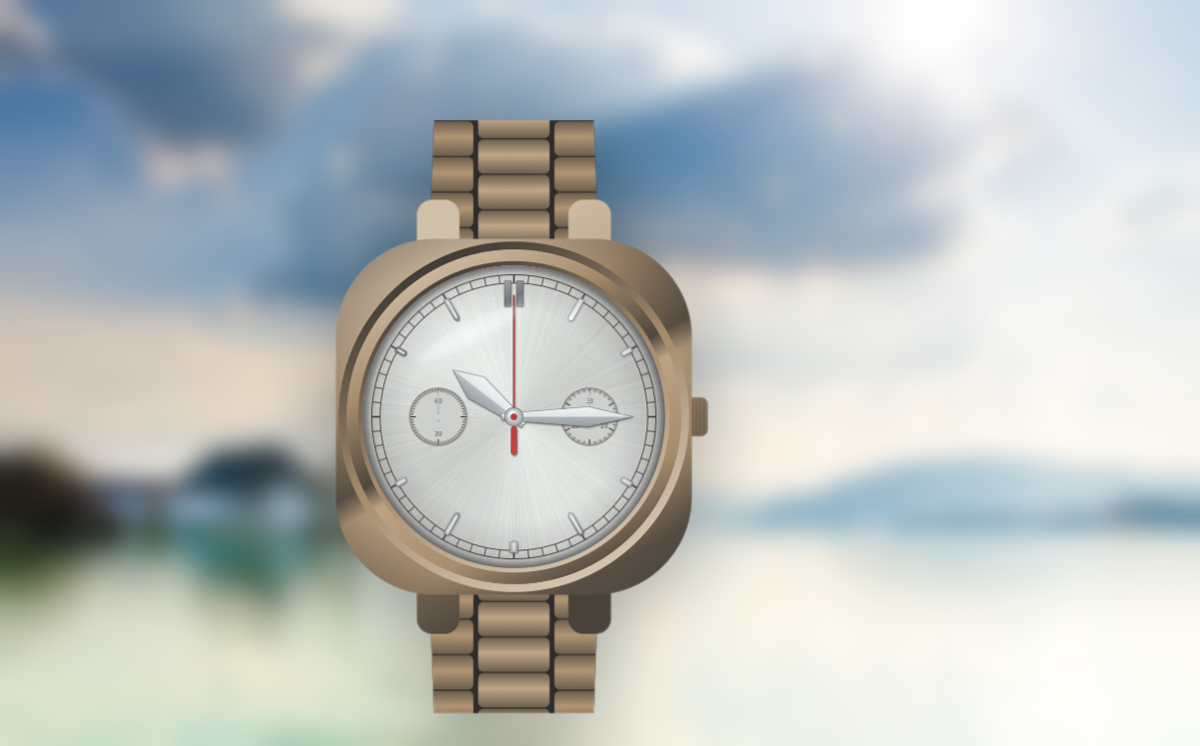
**10:15**
